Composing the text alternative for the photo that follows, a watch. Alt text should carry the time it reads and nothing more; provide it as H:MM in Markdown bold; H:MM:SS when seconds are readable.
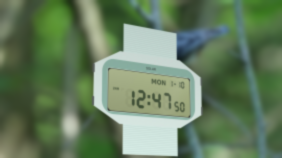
**12:47:50**
